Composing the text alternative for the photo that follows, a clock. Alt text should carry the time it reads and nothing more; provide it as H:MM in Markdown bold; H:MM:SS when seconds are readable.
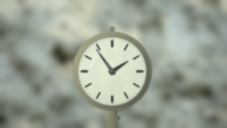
**1:54**
